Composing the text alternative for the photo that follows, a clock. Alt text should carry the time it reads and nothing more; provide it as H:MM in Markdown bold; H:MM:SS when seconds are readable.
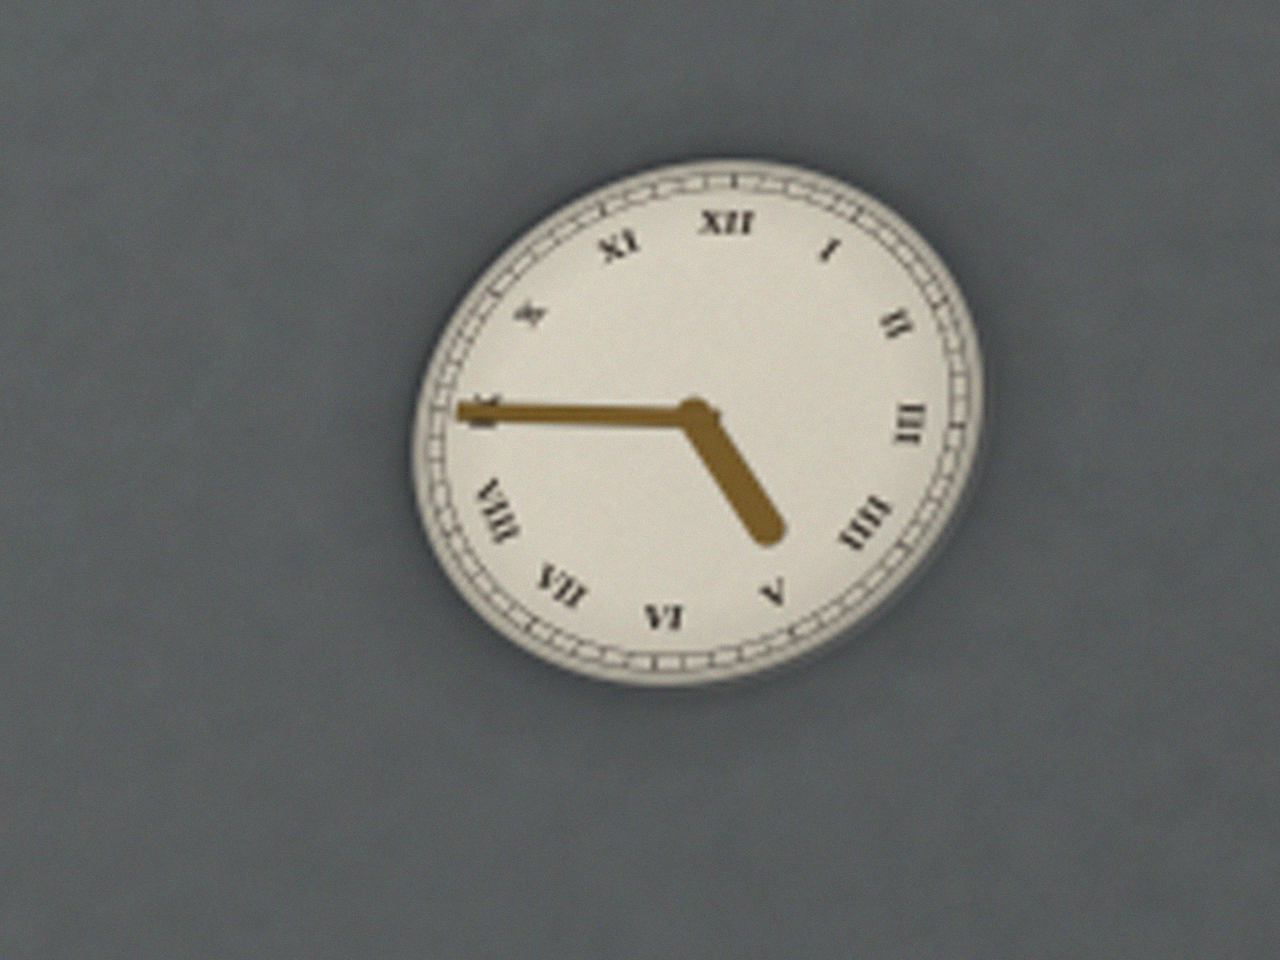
**4:45**
